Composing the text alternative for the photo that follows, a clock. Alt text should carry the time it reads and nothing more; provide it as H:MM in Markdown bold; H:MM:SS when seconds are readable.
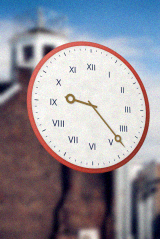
**9:23**
